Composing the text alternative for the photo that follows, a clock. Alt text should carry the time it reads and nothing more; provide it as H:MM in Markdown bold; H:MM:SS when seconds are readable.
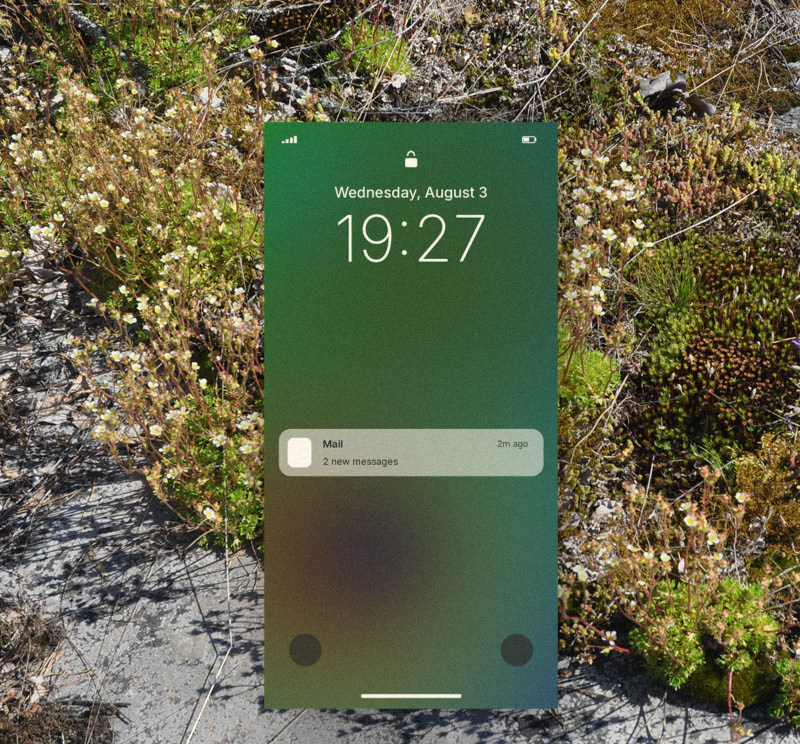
**19:27**
